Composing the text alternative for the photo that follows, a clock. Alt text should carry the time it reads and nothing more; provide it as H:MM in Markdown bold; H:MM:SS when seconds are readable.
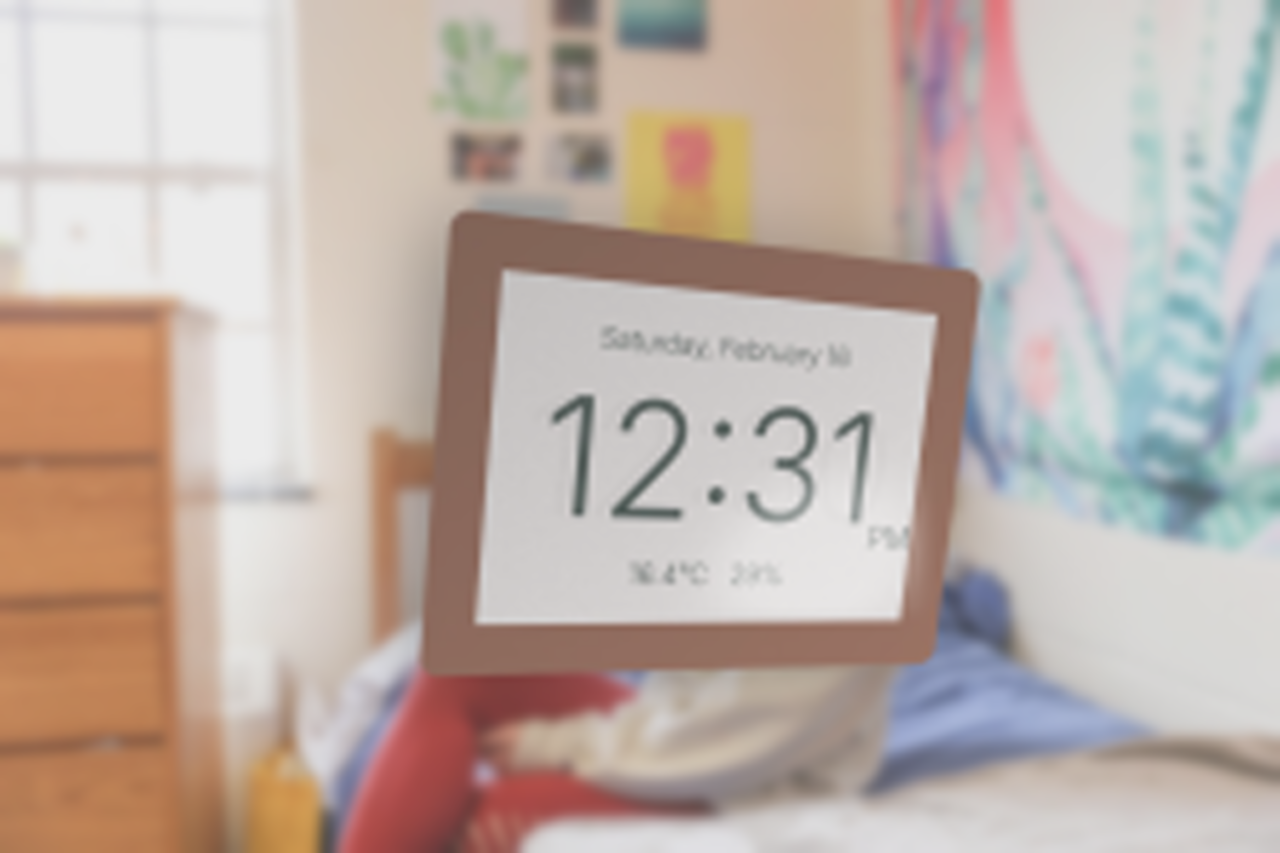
**12:31**
